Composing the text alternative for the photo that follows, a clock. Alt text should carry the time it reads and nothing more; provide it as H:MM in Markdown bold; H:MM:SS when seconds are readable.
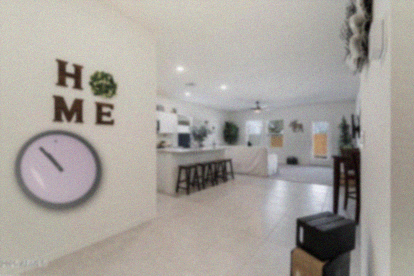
**10:54**
